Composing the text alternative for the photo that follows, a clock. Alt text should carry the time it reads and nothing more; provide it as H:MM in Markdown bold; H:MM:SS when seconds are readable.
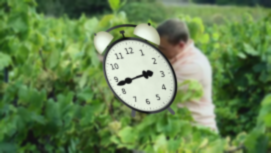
**2:43**
